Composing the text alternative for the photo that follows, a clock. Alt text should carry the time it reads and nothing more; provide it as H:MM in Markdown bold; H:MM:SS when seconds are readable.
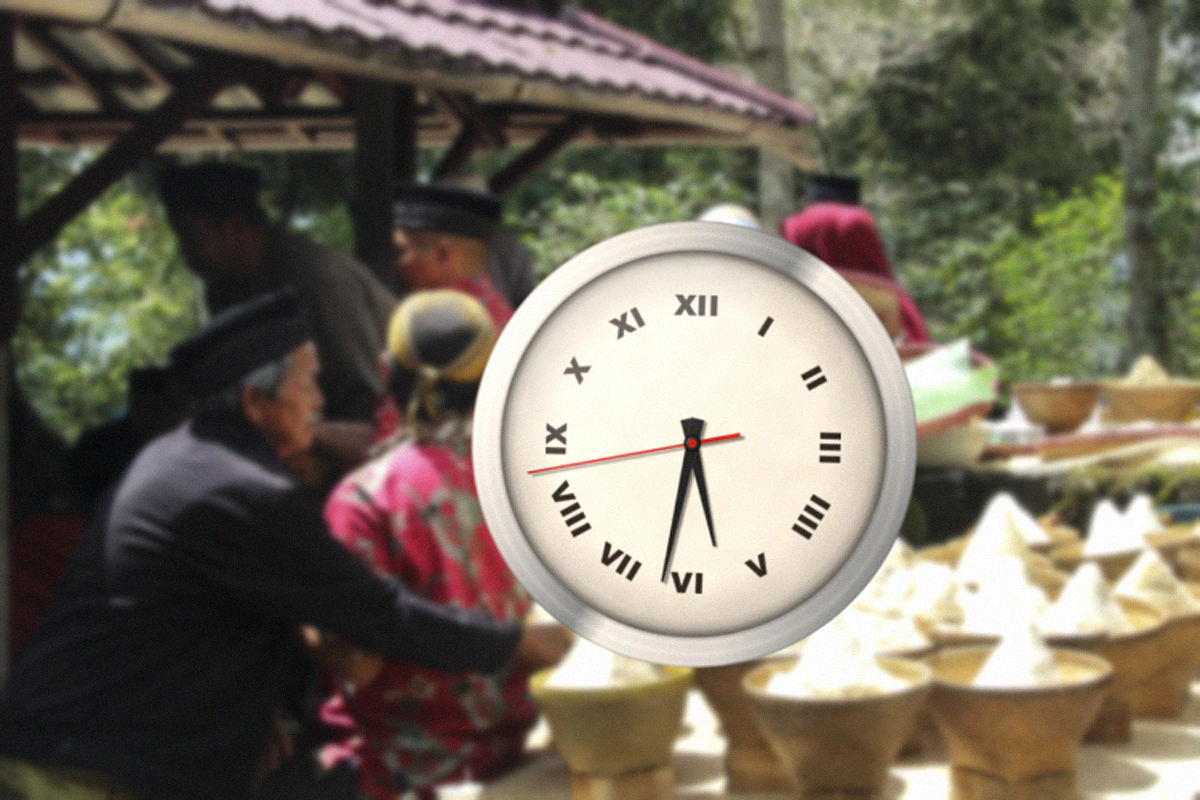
**5:31:43**
